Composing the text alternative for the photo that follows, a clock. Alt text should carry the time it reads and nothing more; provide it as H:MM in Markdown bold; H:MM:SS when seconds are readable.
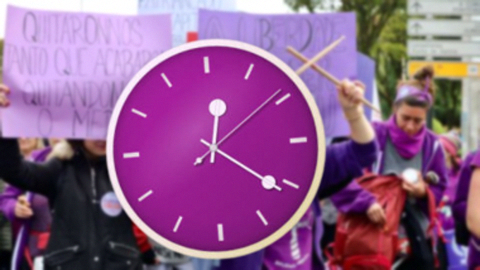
**12:21:09**
